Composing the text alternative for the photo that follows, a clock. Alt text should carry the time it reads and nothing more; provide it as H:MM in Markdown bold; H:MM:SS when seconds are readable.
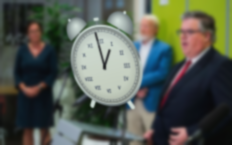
**12:59**
